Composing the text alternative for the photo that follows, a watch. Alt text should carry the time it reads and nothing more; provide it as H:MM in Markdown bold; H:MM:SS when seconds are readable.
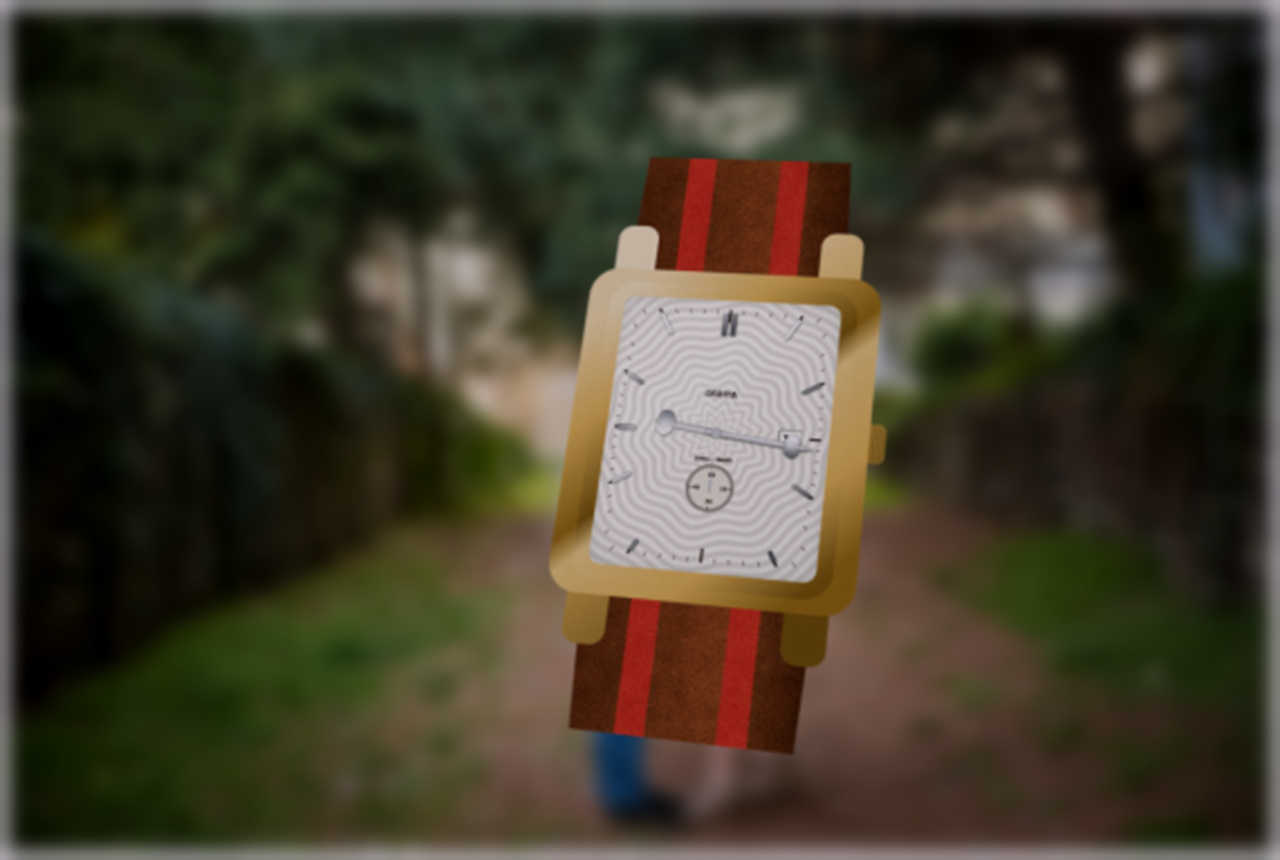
**9:16**
